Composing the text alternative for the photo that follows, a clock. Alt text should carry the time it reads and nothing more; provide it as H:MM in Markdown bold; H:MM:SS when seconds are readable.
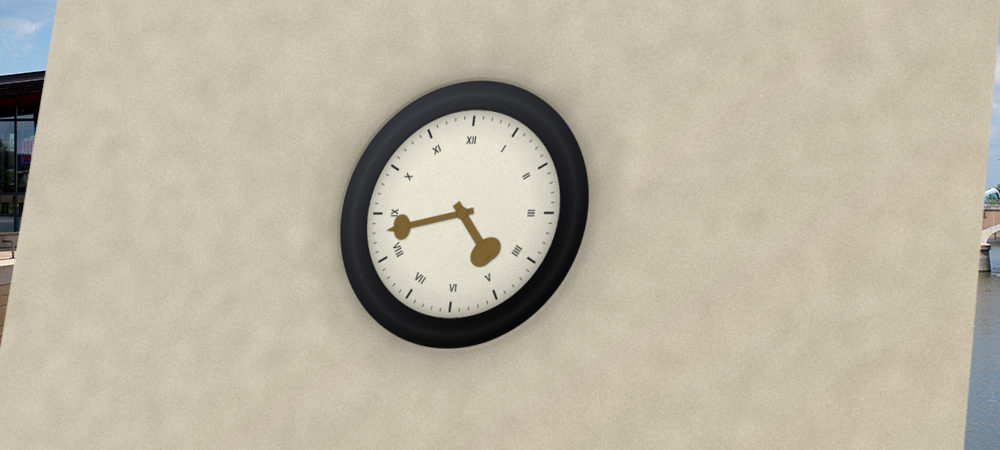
**4:43**
